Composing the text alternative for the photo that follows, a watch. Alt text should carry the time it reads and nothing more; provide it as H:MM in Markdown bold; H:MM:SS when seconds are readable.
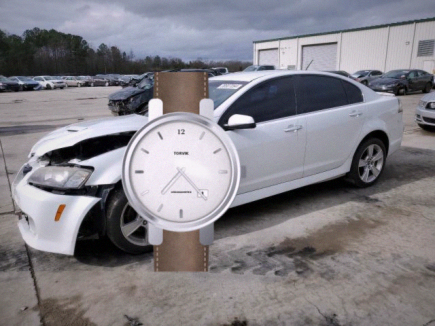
**7:23**
